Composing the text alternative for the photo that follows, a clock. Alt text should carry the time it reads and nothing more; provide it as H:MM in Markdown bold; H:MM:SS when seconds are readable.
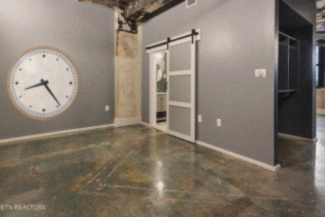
**8:24**
